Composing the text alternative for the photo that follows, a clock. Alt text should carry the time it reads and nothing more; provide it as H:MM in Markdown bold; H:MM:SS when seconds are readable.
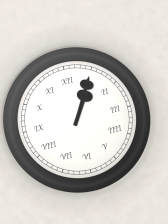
**1:05**
